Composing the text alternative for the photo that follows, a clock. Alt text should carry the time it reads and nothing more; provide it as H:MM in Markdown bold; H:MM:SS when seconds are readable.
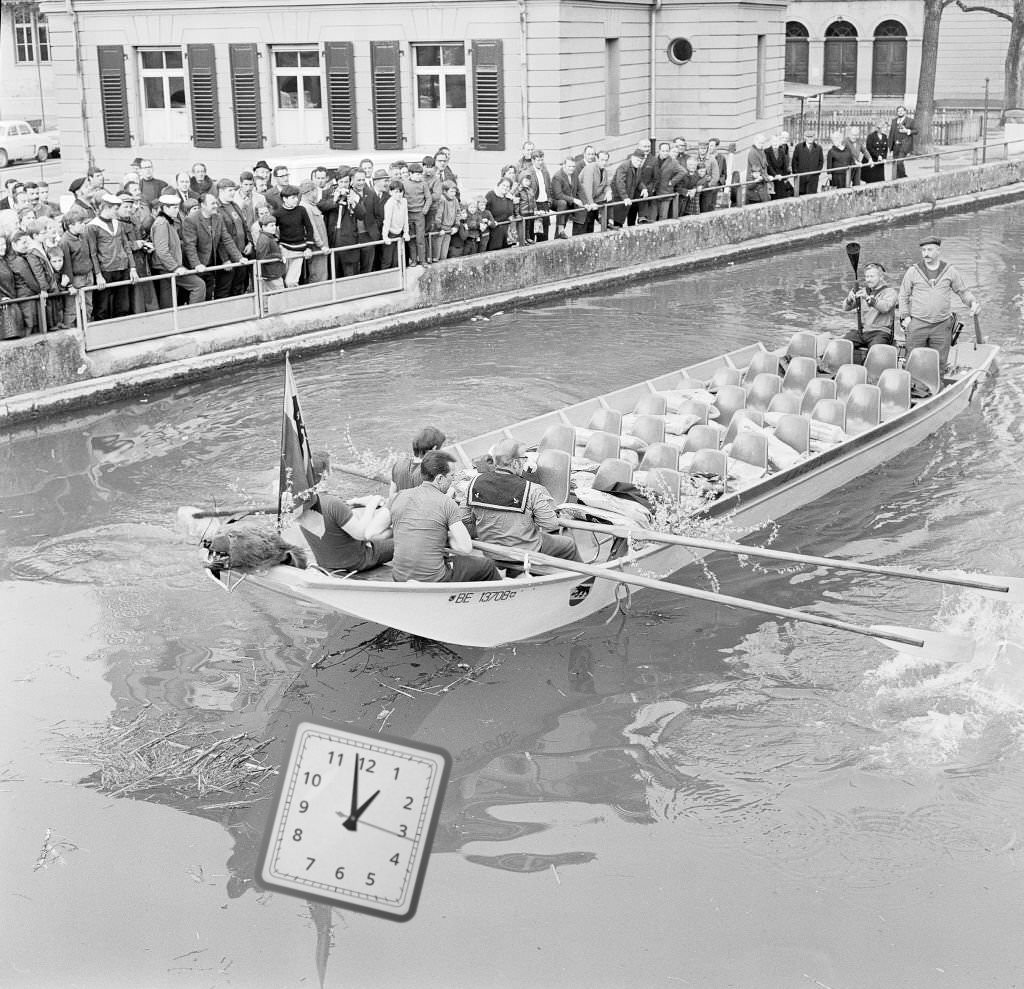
**12:58:16**
